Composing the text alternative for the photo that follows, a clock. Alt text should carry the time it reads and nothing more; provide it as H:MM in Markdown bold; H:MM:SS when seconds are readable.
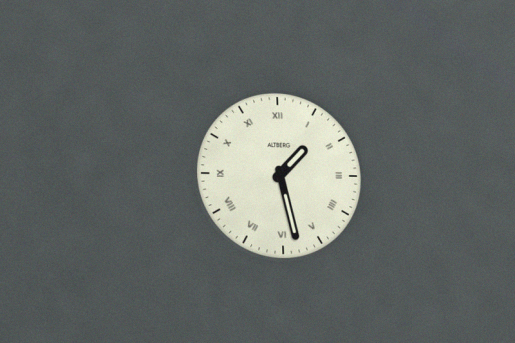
**1:28**
